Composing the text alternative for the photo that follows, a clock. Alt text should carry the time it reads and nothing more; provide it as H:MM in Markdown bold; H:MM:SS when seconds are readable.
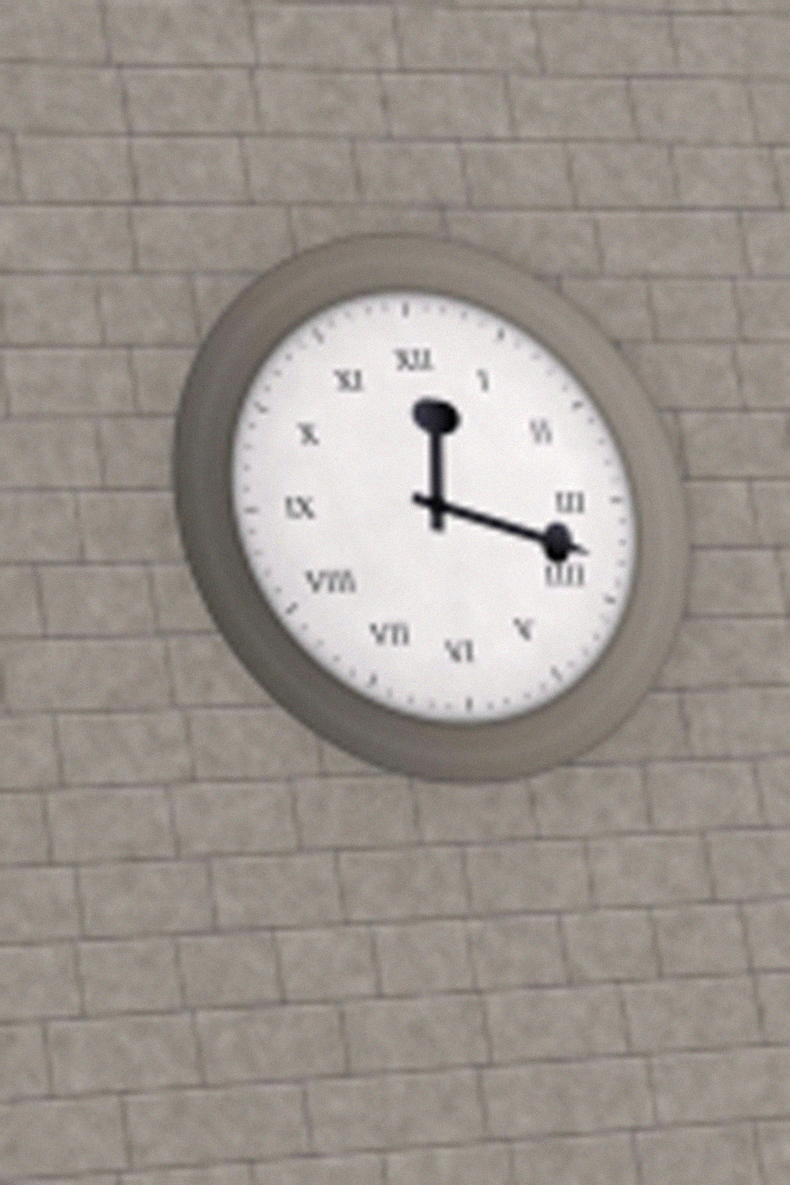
**12:18**
